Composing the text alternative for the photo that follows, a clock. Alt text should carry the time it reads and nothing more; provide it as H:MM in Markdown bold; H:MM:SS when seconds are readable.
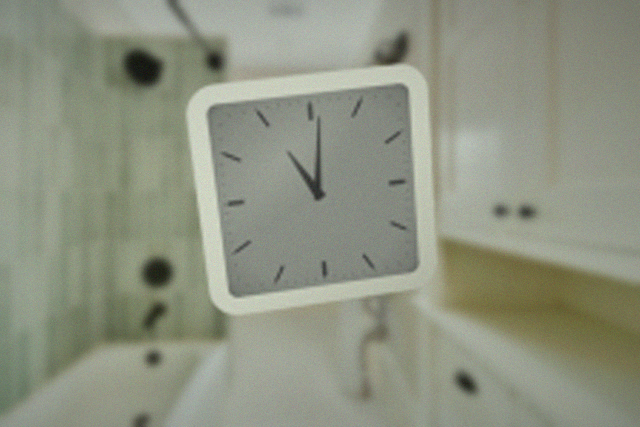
**11:01**
